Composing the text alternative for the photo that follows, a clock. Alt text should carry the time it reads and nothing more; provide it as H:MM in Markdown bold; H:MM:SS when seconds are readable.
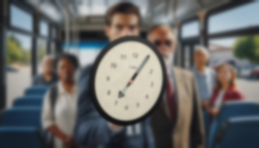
**7:05**
